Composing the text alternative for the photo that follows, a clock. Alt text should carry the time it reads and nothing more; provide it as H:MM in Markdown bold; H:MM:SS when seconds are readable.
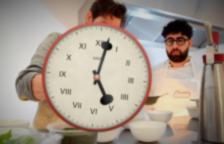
**5:02**
